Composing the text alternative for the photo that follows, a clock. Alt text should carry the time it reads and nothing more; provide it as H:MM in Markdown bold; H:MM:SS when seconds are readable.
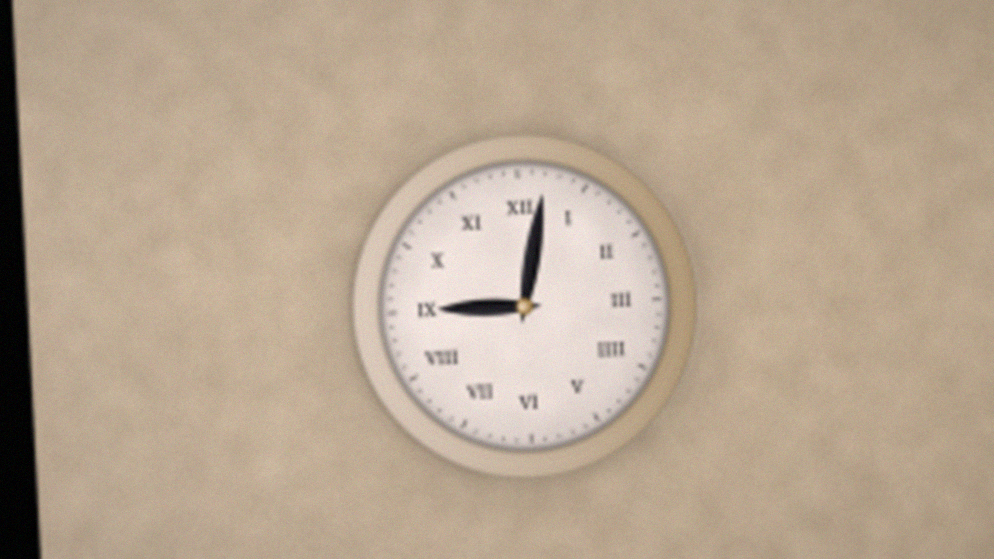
**9:02**
